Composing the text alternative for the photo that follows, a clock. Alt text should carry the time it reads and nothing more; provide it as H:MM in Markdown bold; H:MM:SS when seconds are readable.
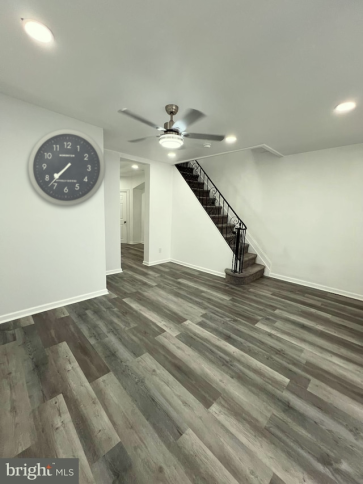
**7:37**
